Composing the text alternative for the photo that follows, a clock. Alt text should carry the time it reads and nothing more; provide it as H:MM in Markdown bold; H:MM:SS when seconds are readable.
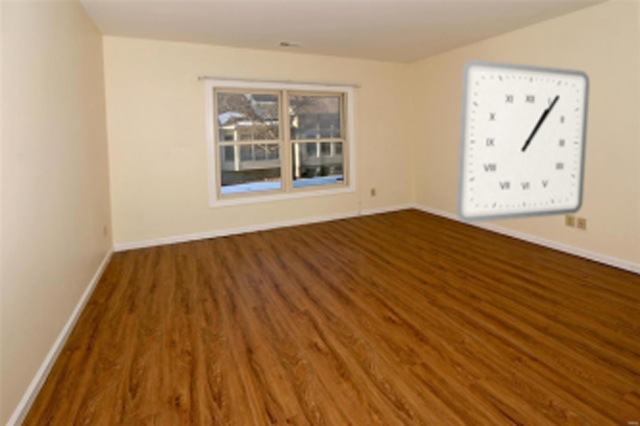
**1:06**
